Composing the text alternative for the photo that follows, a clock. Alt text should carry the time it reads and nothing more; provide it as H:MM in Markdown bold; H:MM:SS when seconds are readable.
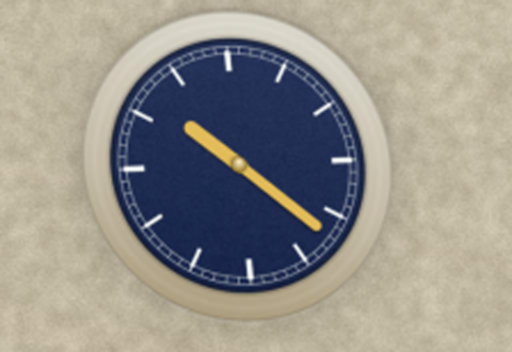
**10:22**
